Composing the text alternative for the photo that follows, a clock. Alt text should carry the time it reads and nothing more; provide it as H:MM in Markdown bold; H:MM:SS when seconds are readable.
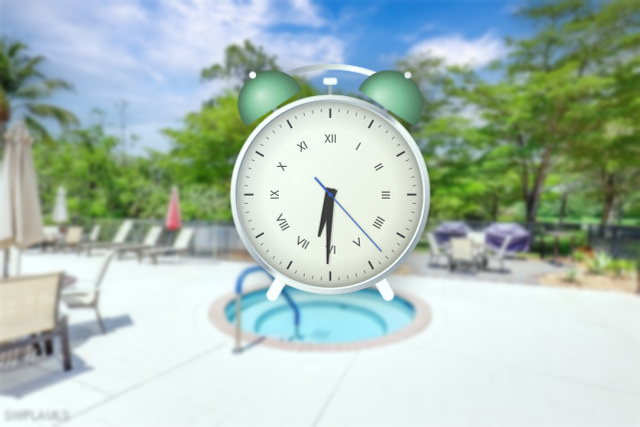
**6:30:23**
